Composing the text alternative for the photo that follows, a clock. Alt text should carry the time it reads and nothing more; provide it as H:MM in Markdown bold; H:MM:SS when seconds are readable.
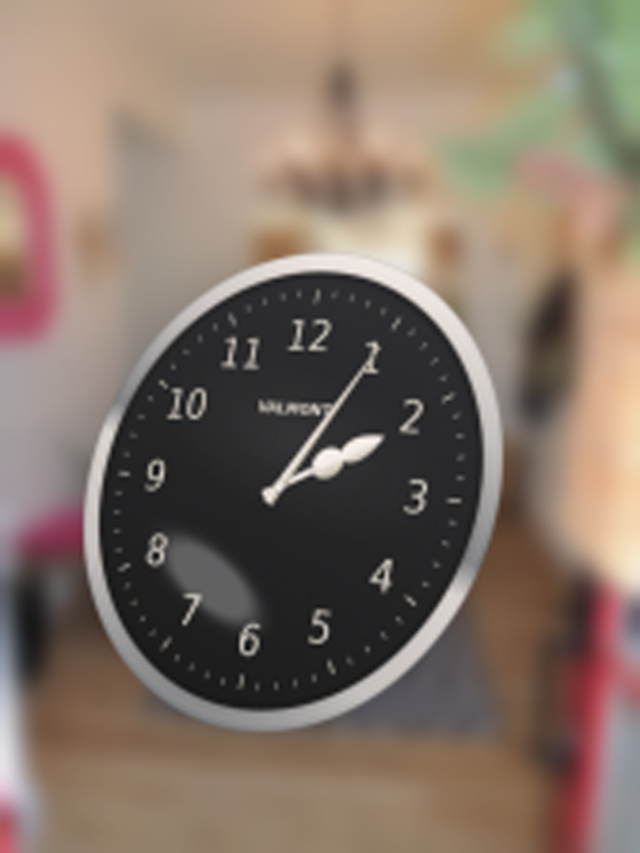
**2:05**
